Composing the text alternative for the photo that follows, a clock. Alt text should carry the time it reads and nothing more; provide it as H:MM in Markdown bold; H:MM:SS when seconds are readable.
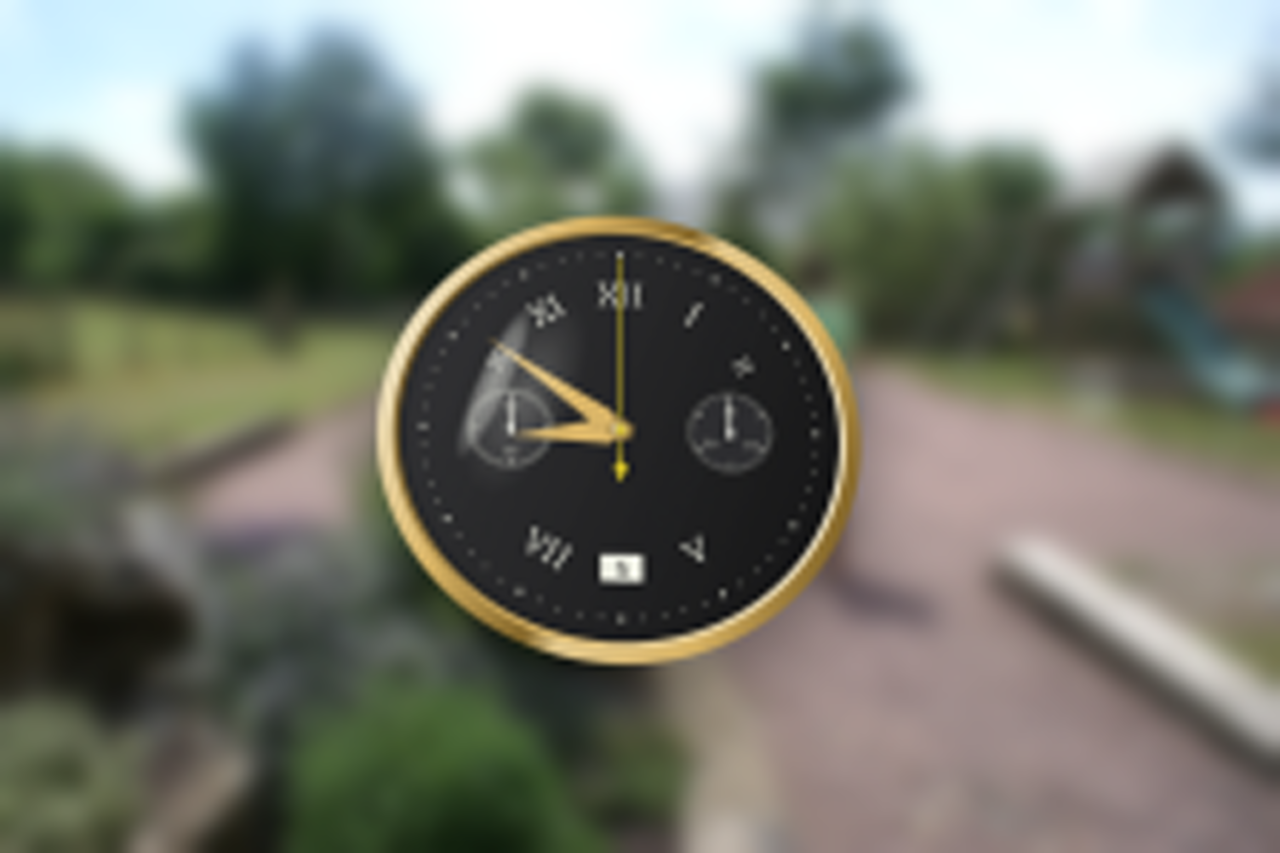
**8:51**
